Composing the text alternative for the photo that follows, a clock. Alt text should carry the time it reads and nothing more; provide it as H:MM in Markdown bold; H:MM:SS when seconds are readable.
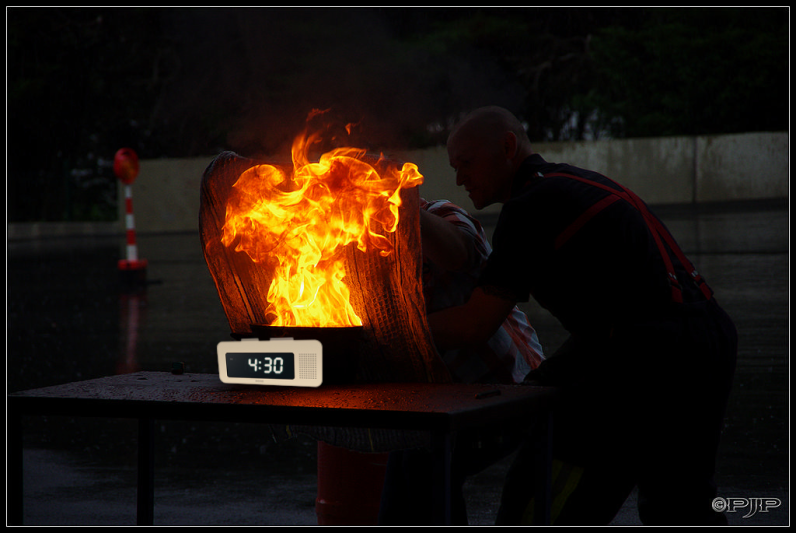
**4:30**
